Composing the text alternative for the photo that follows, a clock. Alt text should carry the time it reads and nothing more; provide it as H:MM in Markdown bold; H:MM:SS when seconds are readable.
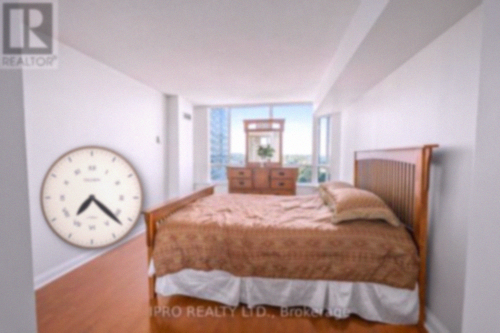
**7:22**
